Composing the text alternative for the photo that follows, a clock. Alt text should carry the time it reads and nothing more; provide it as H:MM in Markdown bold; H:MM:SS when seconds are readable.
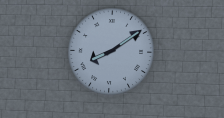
**8:09**
